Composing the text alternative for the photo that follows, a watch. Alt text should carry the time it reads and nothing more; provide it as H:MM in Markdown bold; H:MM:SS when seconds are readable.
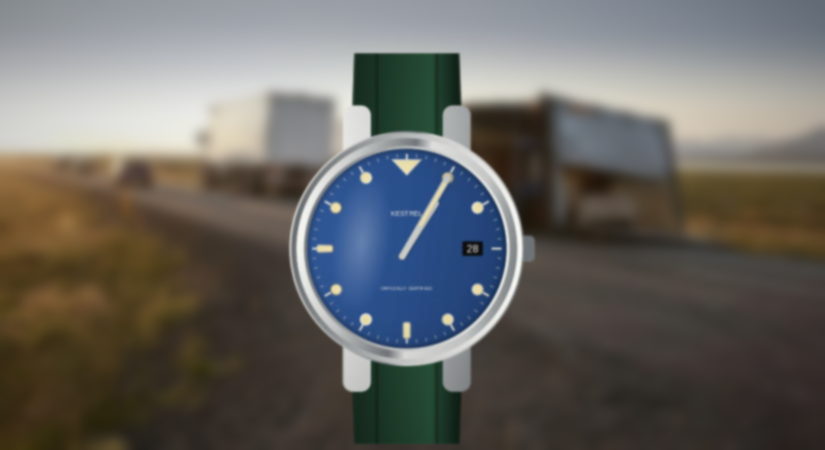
**1:05**
